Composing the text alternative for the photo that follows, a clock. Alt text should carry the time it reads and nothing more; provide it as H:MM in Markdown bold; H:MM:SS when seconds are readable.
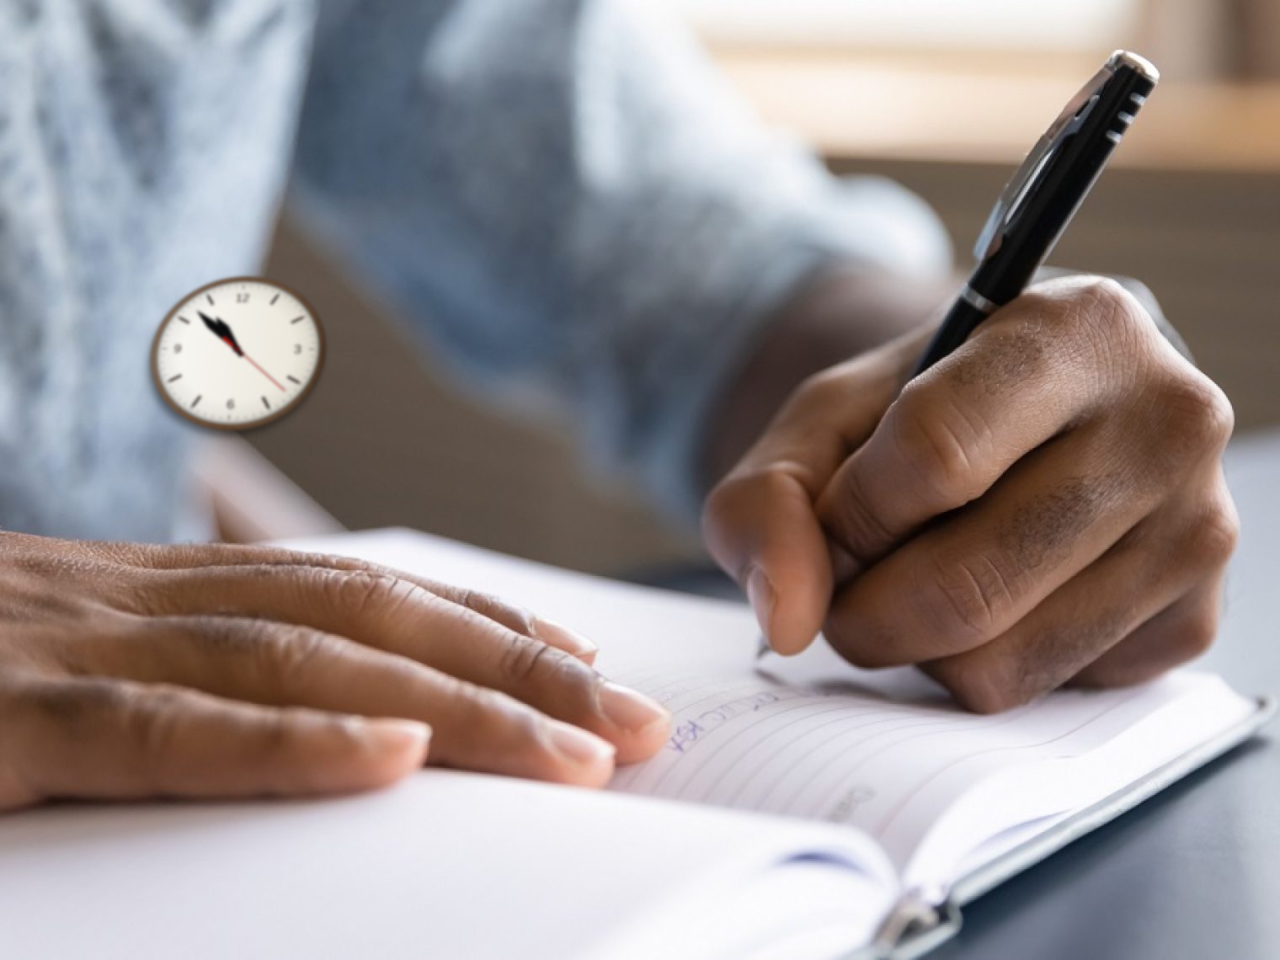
**10:52:22**
